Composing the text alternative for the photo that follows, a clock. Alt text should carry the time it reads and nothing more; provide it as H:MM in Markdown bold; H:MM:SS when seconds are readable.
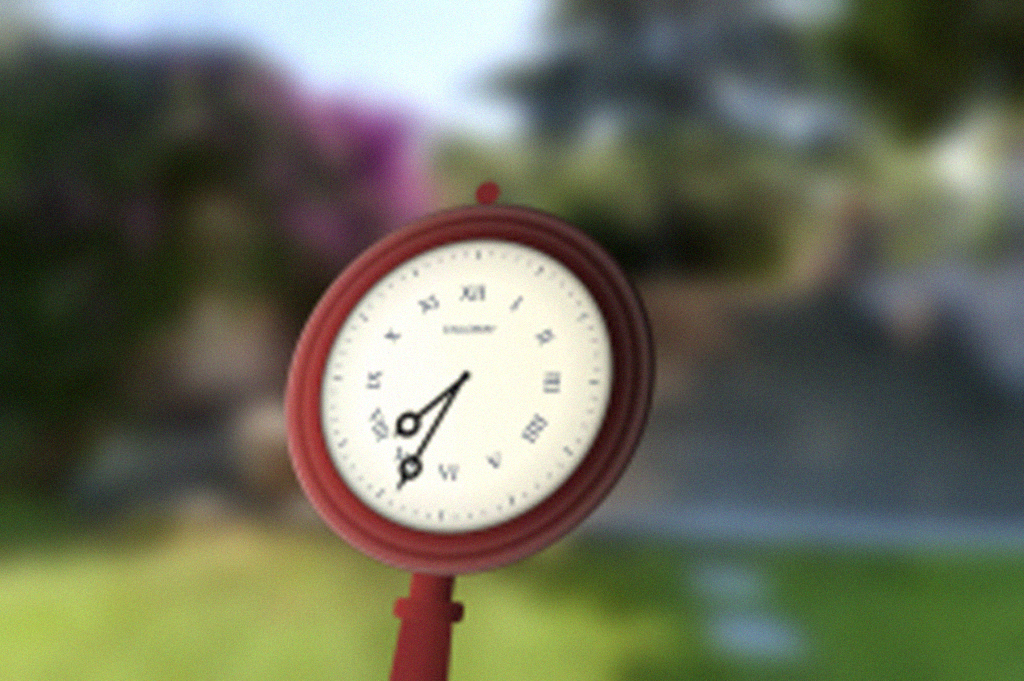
**7:34**
